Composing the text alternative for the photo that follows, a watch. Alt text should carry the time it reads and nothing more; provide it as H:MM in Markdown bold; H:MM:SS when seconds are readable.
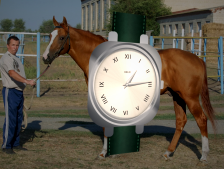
**1:14**
